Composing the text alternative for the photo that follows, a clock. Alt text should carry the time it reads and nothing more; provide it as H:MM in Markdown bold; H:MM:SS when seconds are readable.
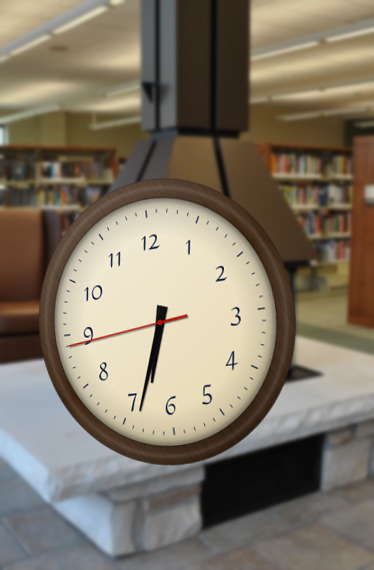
**6:33:44**
